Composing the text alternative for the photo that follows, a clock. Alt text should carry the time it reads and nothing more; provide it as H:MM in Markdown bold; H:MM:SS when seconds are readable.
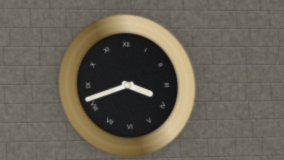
**3:42**
